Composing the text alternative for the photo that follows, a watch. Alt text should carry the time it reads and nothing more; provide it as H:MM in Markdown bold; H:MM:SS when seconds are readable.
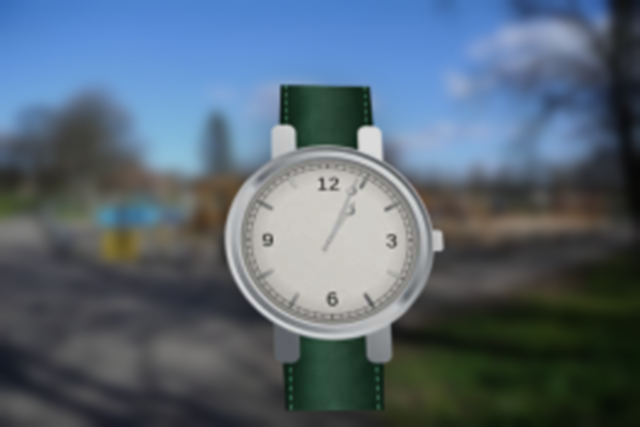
**1:04**
